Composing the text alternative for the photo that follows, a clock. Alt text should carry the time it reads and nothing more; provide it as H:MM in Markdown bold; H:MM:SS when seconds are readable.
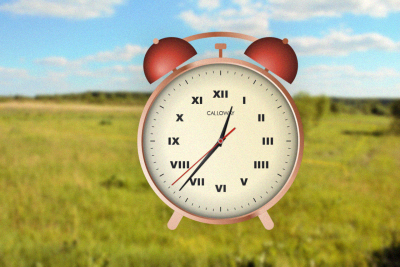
**12:36:38**
